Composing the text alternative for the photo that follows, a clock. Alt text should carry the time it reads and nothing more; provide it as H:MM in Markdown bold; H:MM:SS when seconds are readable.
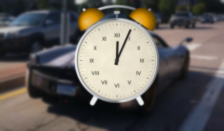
**12:04**
